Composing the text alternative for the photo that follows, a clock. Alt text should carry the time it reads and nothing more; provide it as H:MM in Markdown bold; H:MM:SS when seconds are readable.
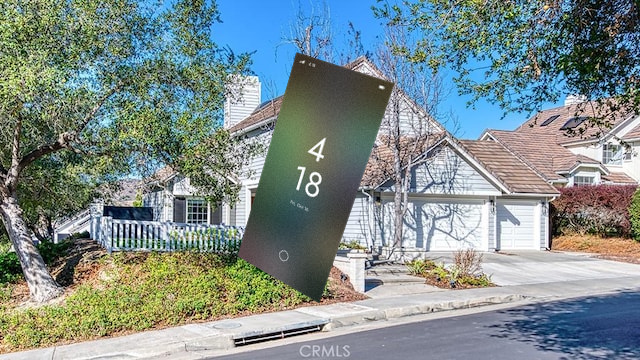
**4:18**
